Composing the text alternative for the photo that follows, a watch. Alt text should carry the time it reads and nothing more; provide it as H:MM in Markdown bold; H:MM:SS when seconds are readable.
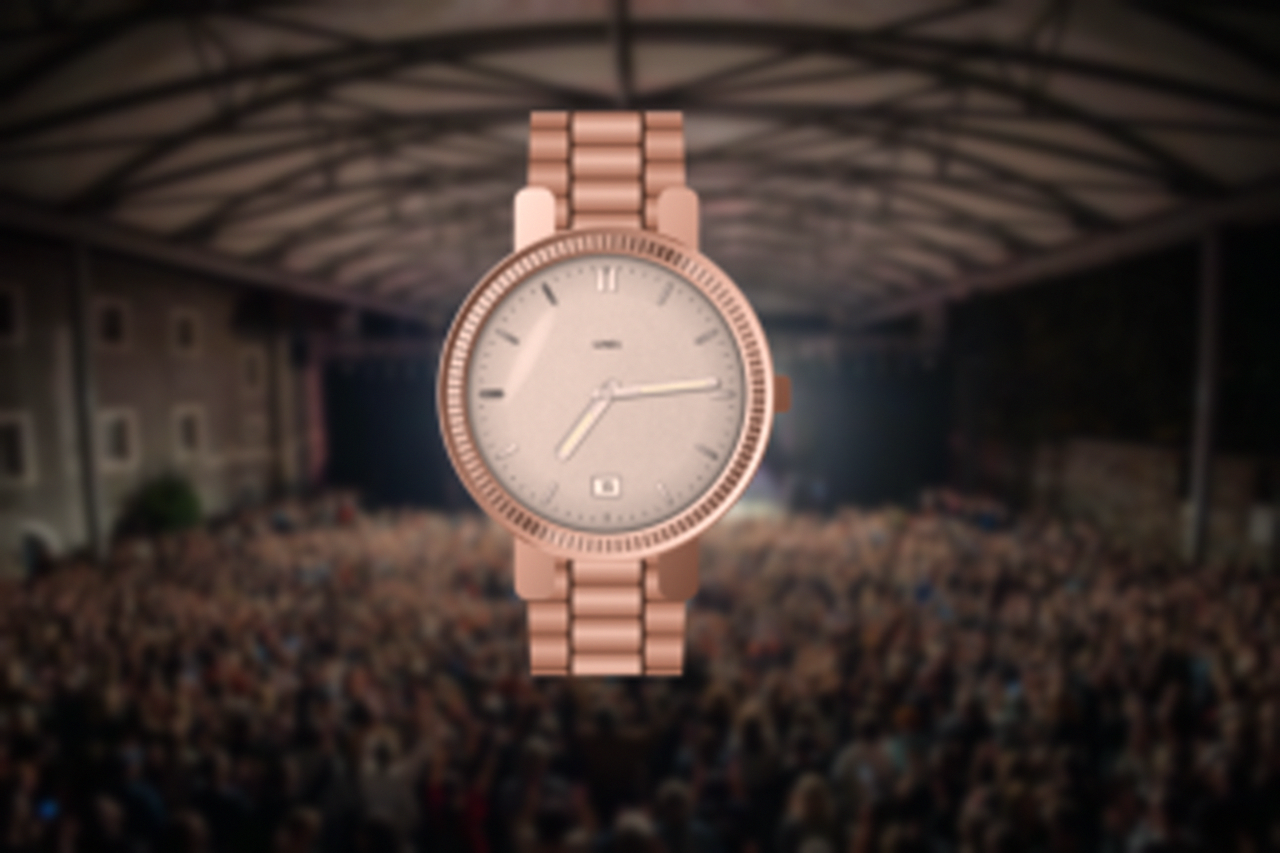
**7:14**
